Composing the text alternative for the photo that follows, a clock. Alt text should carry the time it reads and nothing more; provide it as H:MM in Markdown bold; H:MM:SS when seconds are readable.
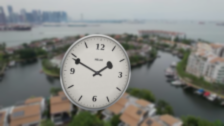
**1:49**
